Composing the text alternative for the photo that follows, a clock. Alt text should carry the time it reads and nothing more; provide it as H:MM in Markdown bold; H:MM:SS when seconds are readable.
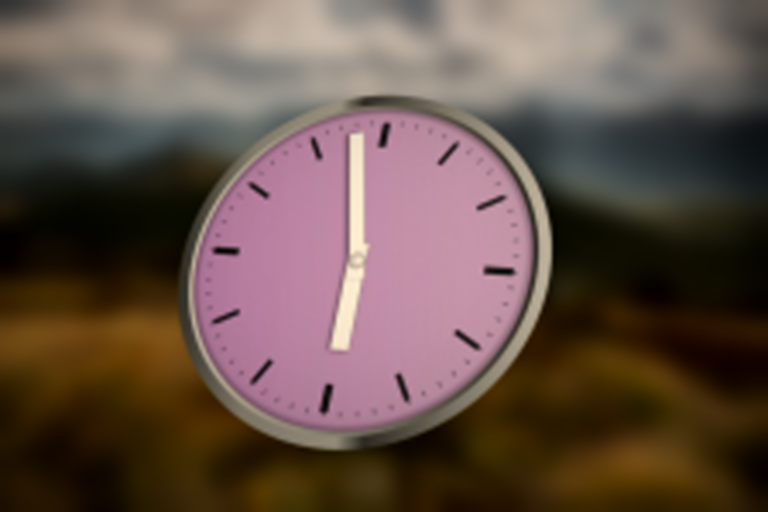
**5:58**
